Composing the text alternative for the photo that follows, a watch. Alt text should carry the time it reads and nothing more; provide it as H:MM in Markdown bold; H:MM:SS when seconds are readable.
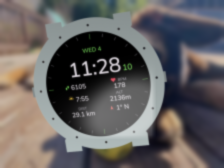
**11:28**
